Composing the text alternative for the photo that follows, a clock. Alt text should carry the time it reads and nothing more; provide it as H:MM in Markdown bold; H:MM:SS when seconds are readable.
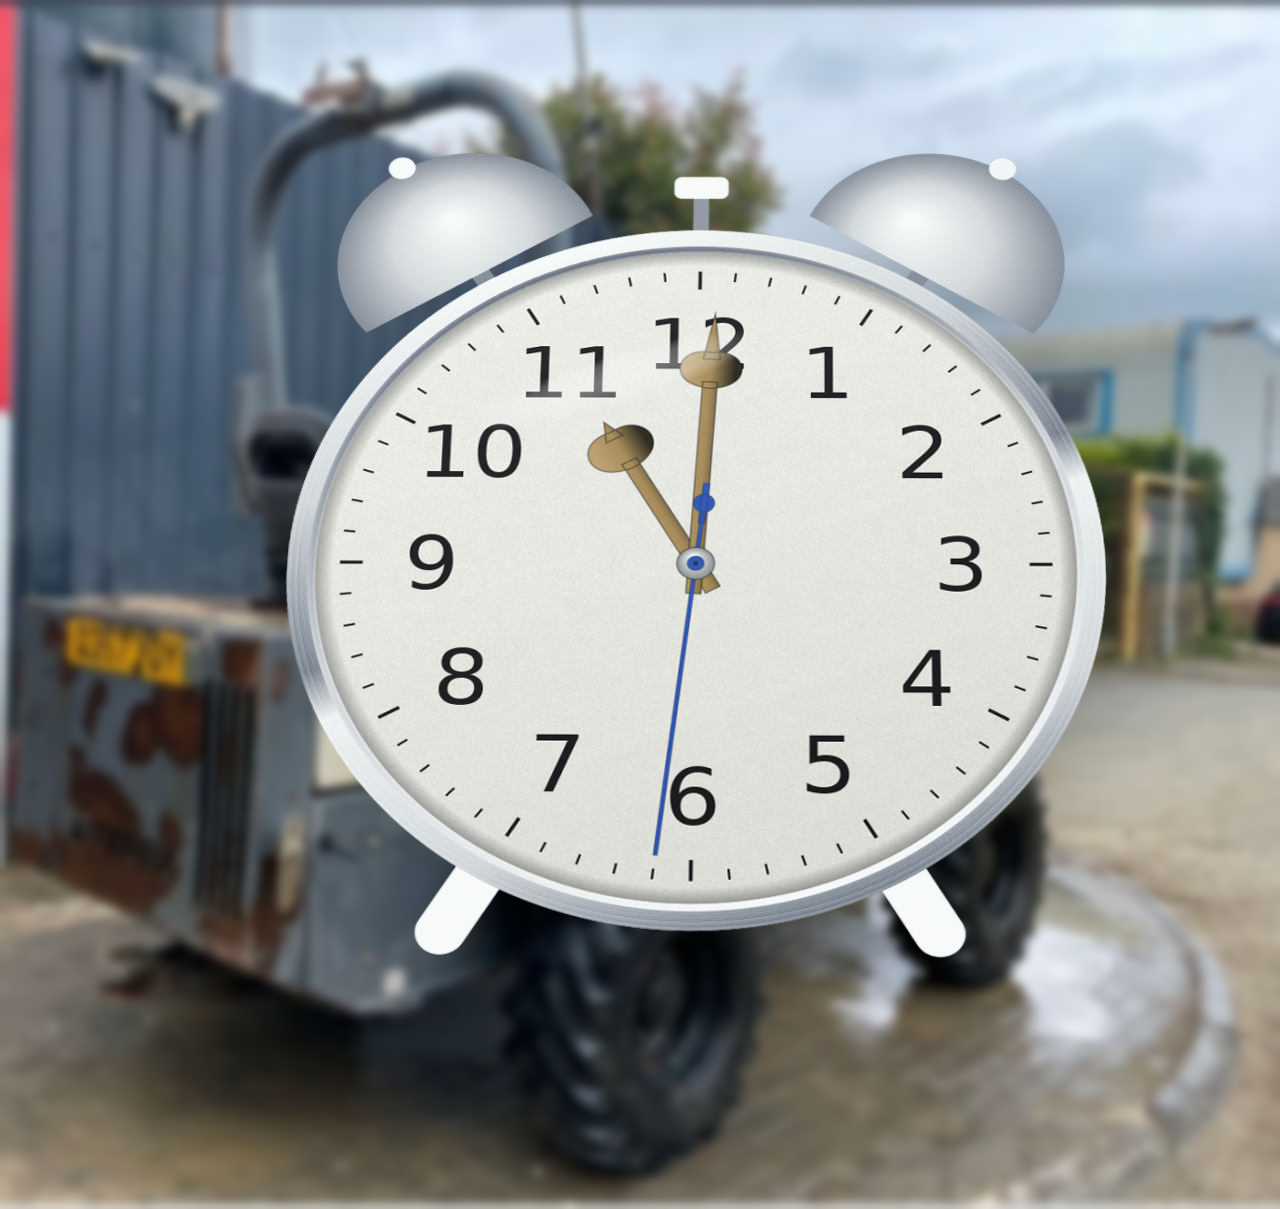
**11:00:31**
